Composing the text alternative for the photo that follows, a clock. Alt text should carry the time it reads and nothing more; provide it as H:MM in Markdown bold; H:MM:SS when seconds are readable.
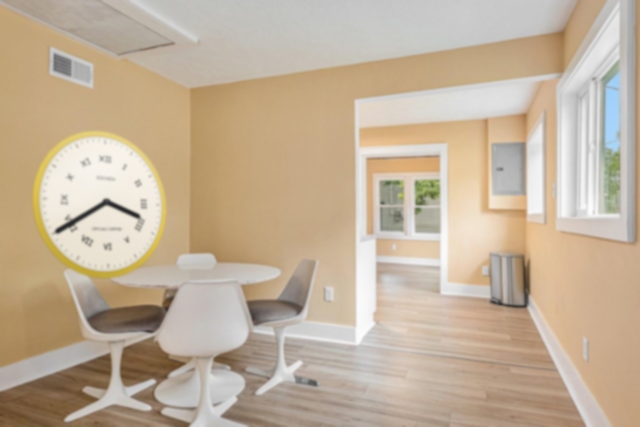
**3:40**
